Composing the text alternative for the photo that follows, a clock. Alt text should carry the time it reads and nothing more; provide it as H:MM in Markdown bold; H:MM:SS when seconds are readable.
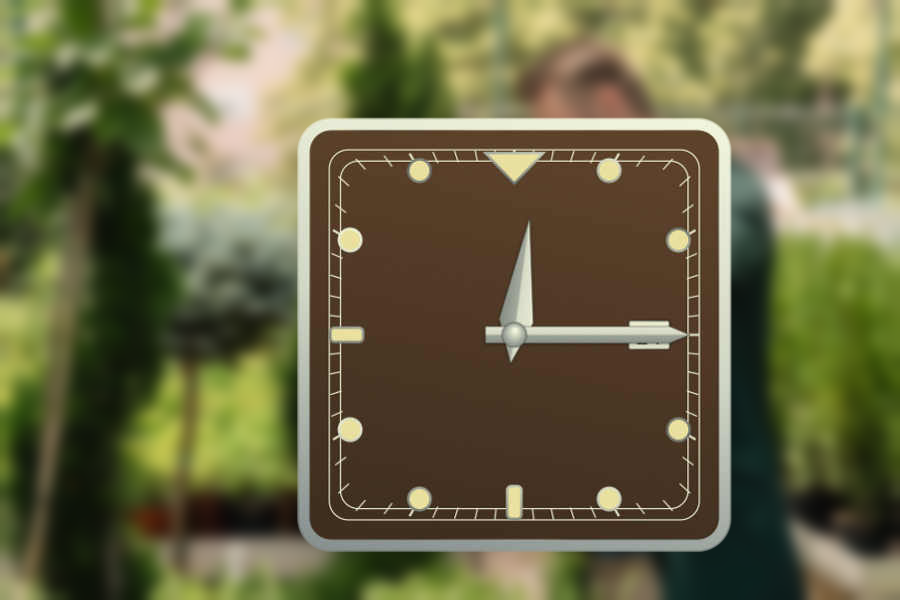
**12:15**
